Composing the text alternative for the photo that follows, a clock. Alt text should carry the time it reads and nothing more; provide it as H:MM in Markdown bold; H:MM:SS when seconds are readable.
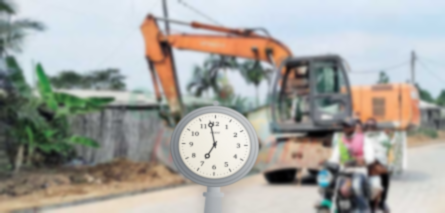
**6:58**
